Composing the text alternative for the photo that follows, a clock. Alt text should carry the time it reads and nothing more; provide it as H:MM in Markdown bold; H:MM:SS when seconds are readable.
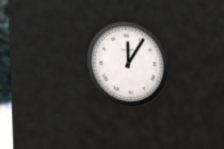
**12:06**
